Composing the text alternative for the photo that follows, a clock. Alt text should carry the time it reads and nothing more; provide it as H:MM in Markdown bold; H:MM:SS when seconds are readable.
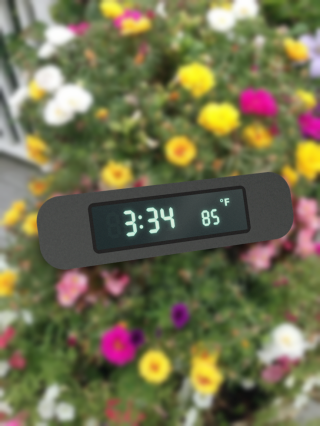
**3:34**
